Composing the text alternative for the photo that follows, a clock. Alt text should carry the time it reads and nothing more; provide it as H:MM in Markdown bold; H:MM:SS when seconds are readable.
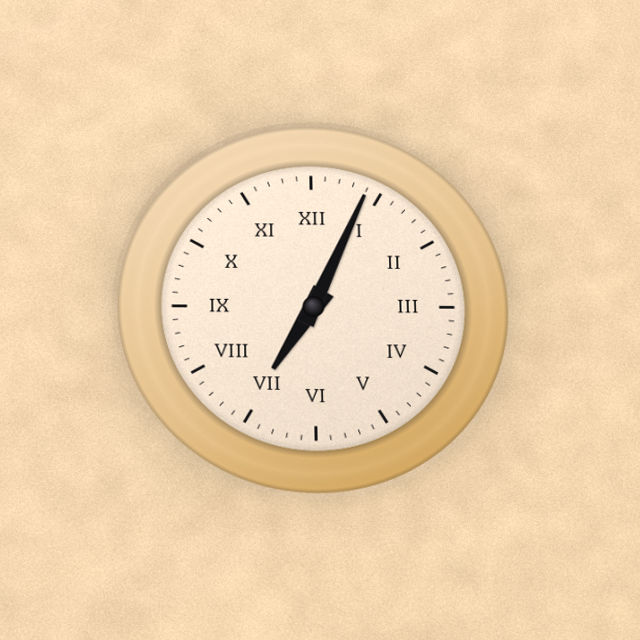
**7:04**
